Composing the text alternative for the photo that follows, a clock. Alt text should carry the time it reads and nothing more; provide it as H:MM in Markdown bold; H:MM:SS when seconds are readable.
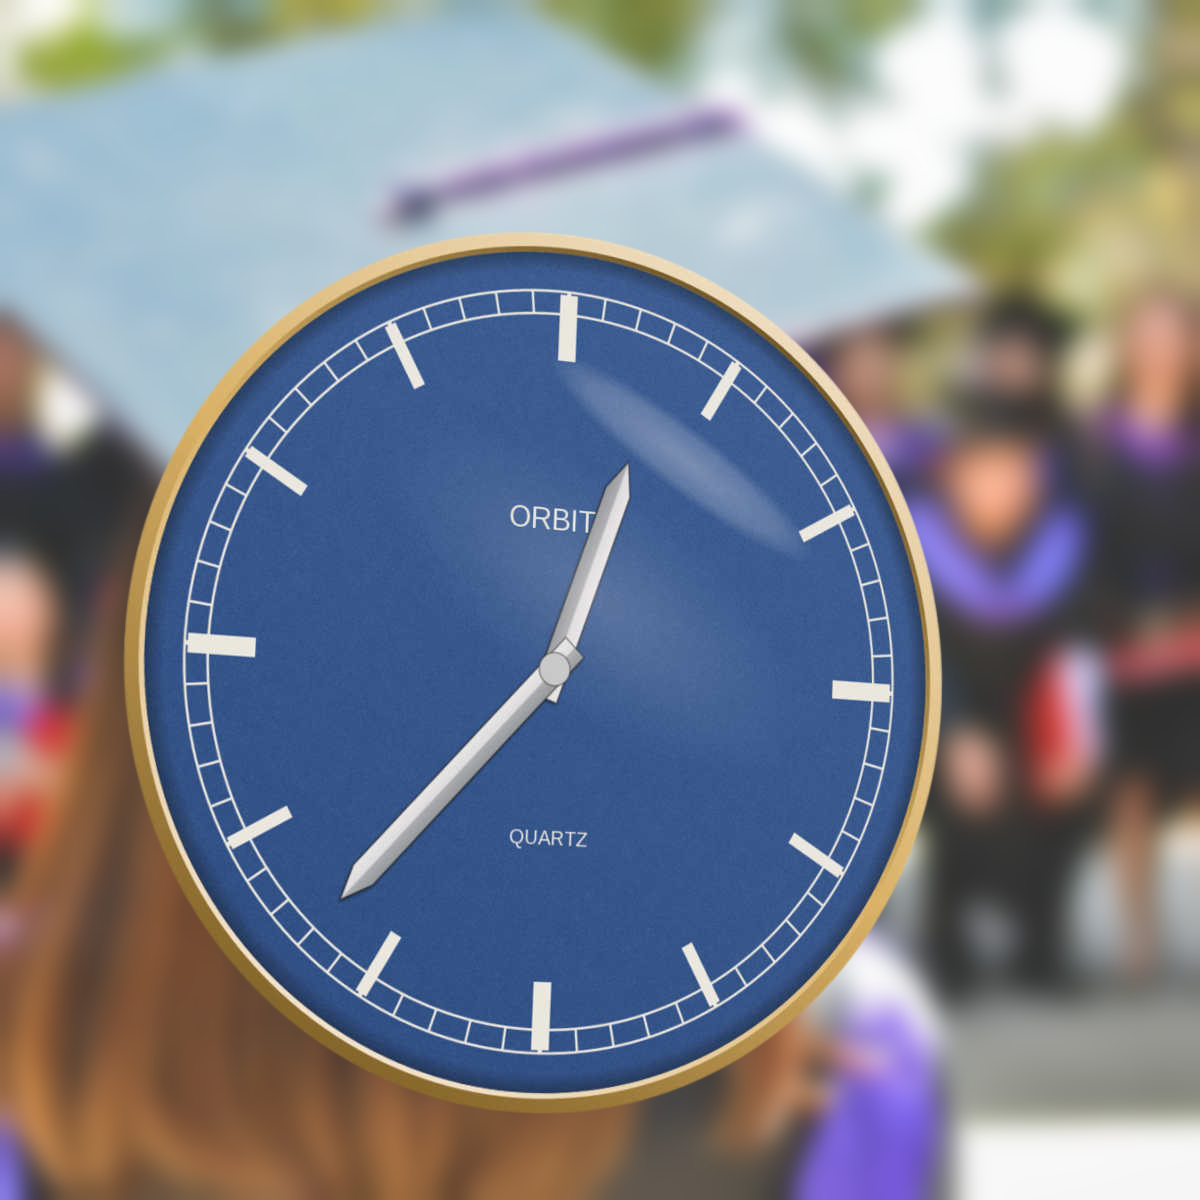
**12:37**
